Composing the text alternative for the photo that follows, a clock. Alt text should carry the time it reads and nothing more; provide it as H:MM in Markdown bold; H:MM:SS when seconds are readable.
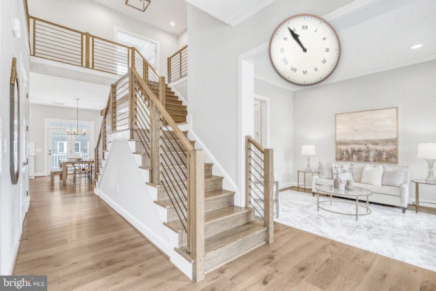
**10:54**
